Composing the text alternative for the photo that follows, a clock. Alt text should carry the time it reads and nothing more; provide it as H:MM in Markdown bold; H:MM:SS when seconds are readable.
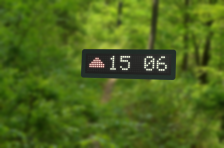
**15:06**
